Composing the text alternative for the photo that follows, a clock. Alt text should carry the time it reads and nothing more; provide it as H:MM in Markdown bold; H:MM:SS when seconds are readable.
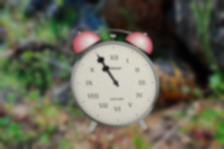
**10:55**
